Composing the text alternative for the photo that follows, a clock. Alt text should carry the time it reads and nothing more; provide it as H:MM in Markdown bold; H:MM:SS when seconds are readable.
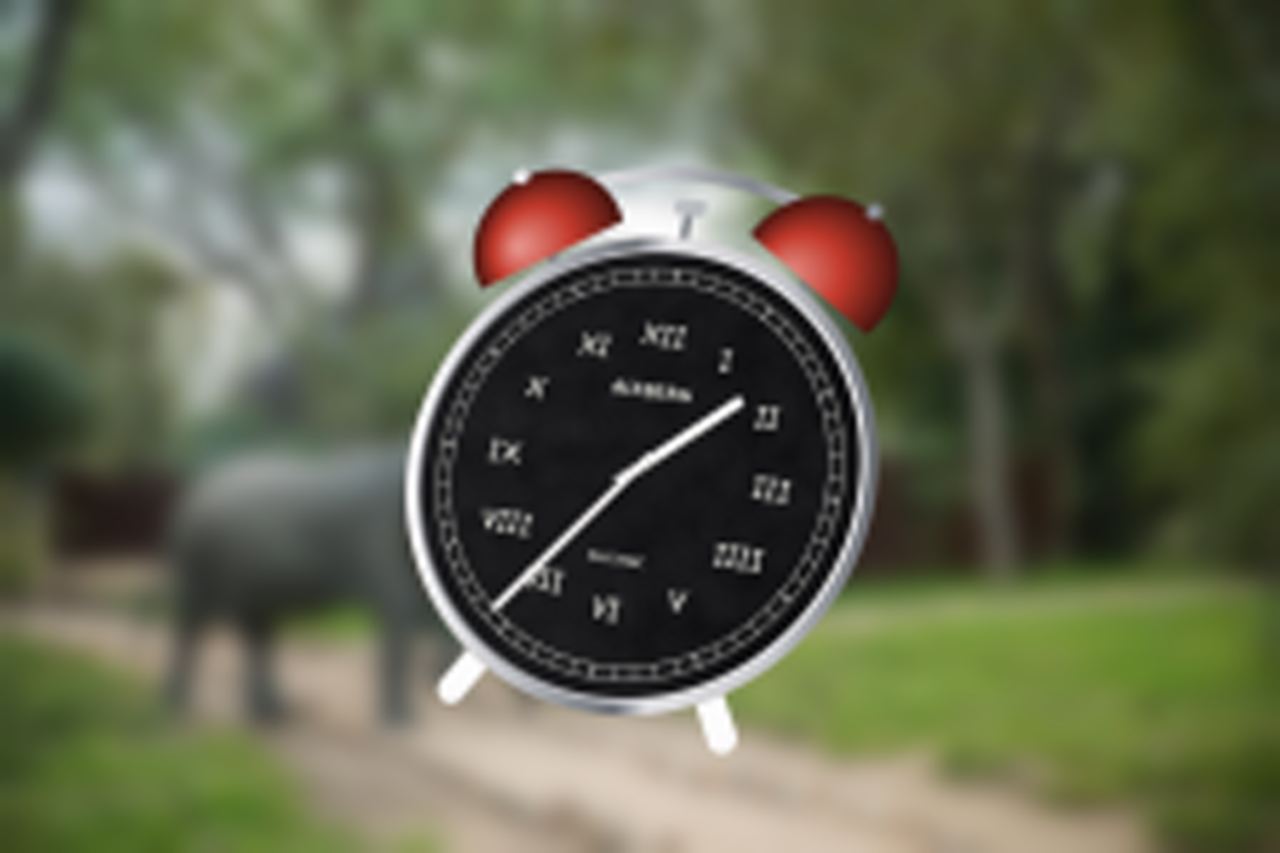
**1:36**
